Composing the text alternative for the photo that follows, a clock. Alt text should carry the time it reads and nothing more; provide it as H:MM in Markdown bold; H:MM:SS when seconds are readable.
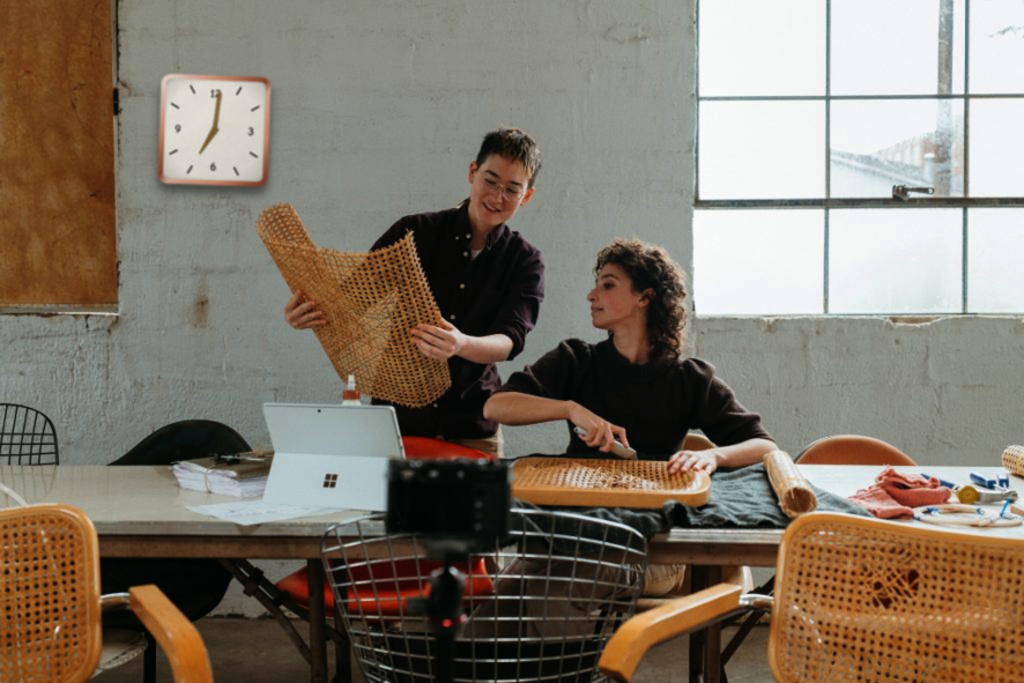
**7:01**
